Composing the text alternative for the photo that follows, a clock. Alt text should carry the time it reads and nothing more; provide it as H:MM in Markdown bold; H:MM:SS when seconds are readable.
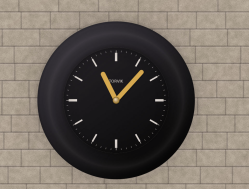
**11:07**
